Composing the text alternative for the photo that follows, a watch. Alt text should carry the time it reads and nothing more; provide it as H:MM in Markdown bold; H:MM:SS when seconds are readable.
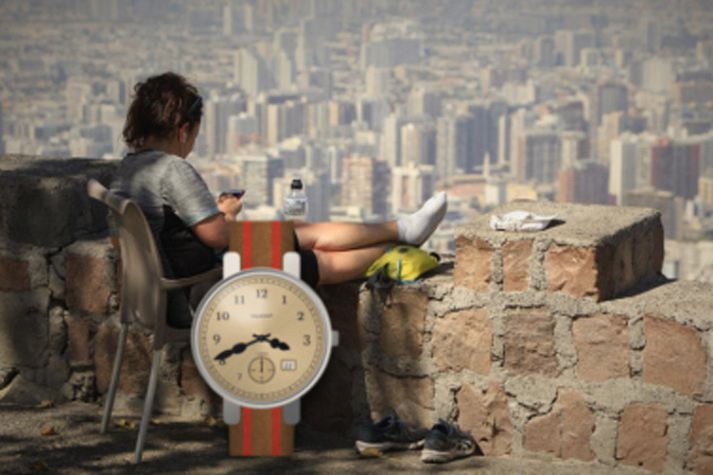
**3:41**
